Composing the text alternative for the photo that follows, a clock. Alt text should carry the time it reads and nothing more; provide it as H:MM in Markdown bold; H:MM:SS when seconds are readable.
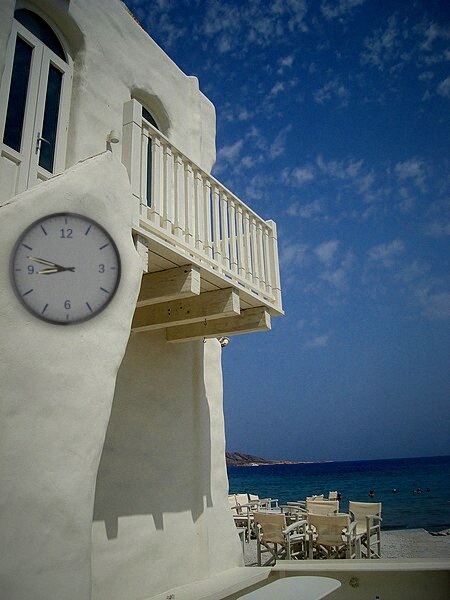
**8:48**
